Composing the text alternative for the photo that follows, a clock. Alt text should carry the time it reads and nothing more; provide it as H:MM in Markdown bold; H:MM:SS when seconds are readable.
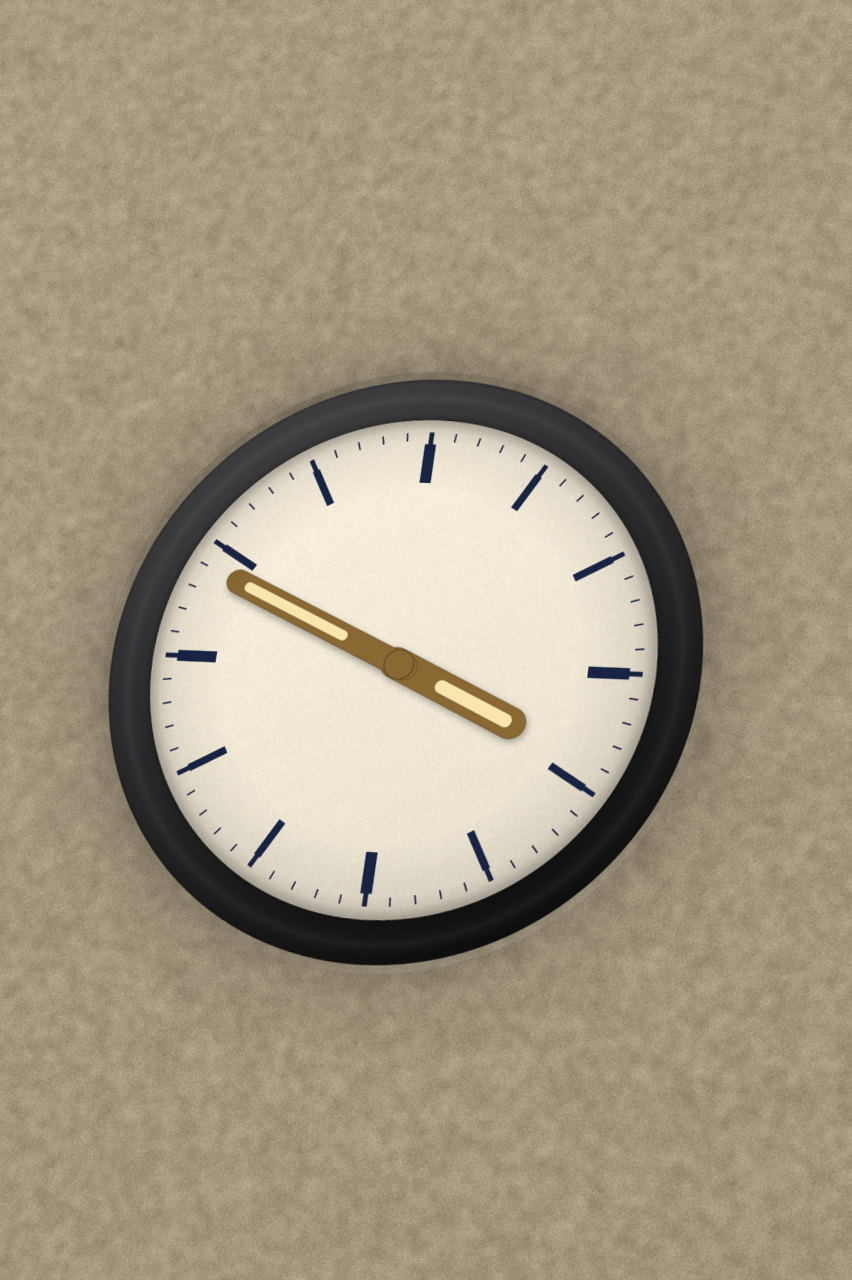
**3:49**
